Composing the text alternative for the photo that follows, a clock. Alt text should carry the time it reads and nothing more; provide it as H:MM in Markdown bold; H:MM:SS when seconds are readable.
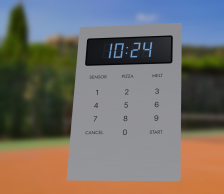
**10:24**
